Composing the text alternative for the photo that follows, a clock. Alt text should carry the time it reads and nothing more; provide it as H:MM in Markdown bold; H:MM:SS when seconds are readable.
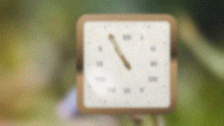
**10:55**
